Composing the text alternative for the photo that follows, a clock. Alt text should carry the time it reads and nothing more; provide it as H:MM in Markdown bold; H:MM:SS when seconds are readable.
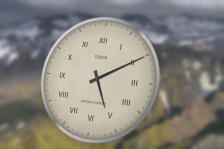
**5:10**
